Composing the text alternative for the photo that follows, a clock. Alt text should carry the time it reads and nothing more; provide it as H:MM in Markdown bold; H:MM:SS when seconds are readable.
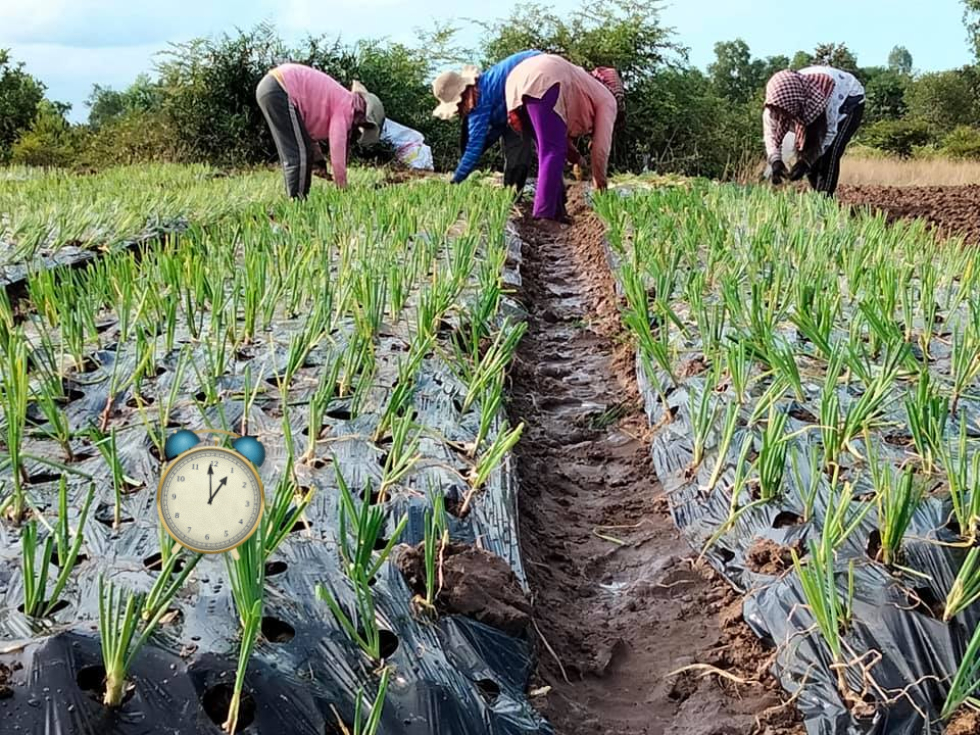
**12:59**
